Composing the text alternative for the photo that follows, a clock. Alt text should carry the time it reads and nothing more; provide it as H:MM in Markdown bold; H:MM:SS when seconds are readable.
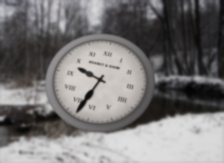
**9:33**
